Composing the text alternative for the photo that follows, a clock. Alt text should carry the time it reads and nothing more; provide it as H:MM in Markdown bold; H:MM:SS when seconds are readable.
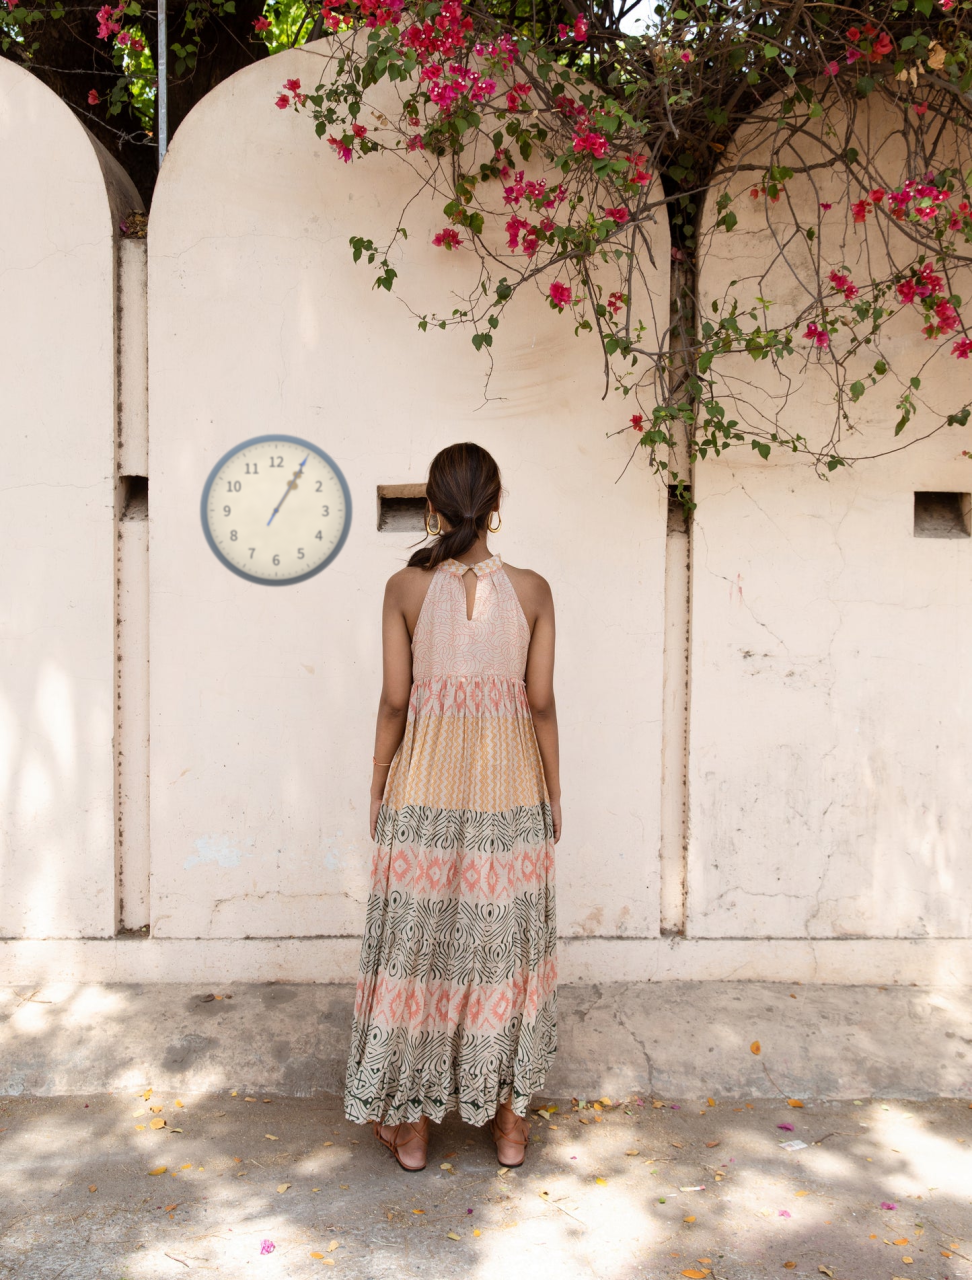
**1:05:05**
